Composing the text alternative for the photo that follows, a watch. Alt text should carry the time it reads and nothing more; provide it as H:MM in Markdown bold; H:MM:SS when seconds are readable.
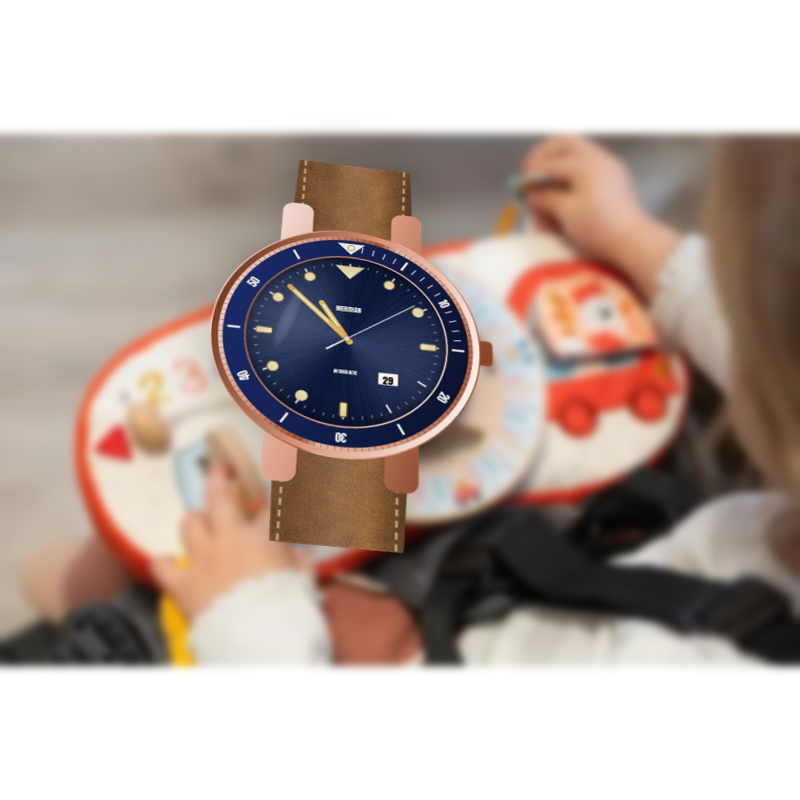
**10:52:09**
